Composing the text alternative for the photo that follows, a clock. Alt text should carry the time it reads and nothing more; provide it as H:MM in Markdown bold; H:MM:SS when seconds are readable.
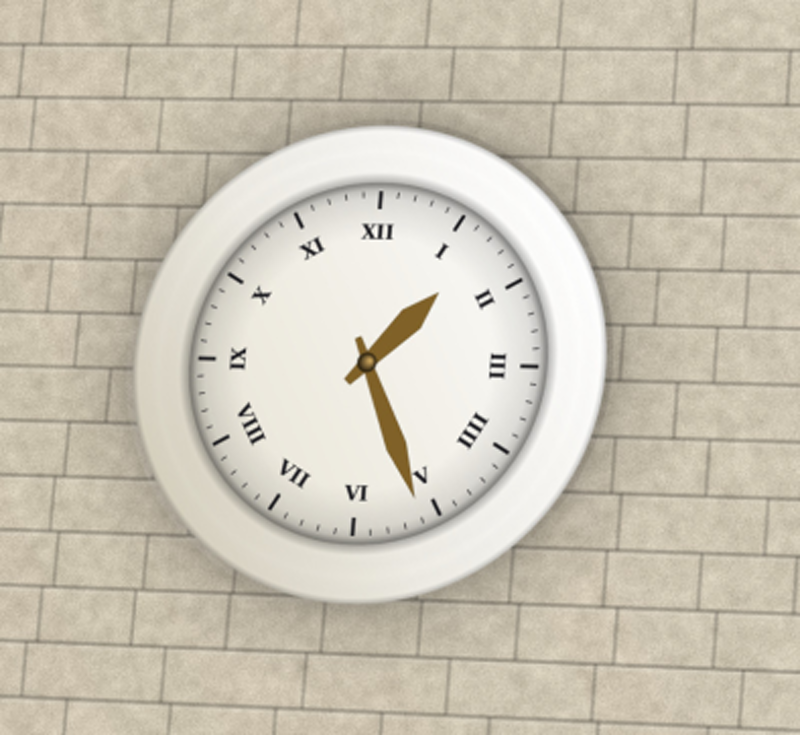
**1:26**
